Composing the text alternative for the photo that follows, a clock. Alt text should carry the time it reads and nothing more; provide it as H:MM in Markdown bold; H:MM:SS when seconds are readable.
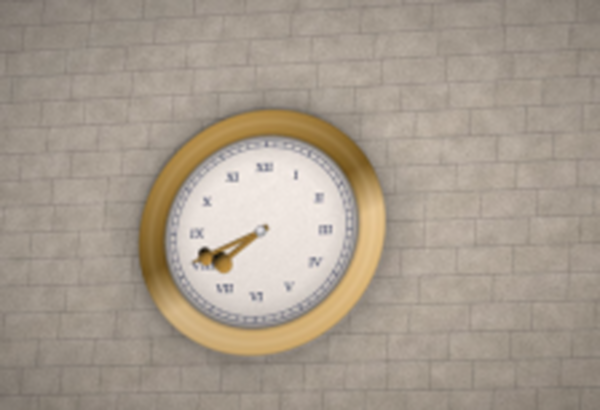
**7:41**
